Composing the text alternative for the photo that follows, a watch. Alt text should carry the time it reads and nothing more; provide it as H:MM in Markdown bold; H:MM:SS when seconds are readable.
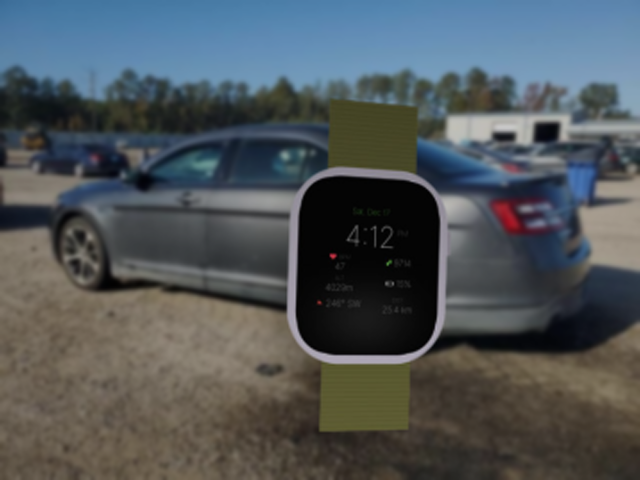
**4:12**
